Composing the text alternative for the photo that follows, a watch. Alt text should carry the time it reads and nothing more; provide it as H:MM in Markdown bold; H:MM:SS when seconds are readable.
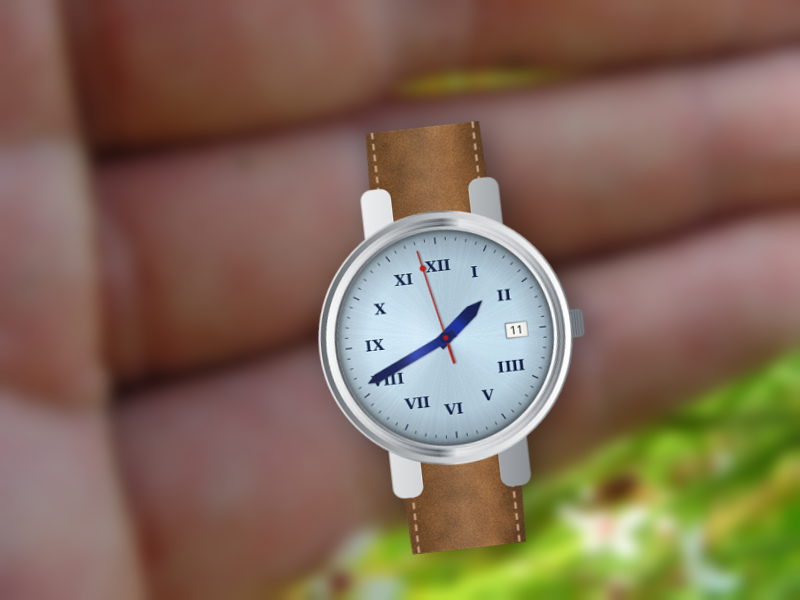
**1:40:58**
